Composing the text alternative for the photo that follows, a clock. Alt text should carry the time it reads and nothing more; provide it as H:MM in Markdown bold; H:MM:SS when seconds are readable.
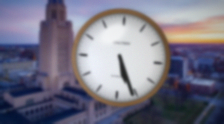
**5:26**
